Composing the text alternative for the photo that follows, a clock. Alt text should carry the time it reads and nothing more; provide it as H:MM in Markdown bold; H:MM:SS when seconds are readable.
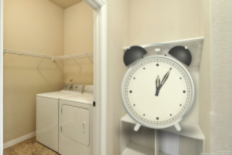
**12:05**
